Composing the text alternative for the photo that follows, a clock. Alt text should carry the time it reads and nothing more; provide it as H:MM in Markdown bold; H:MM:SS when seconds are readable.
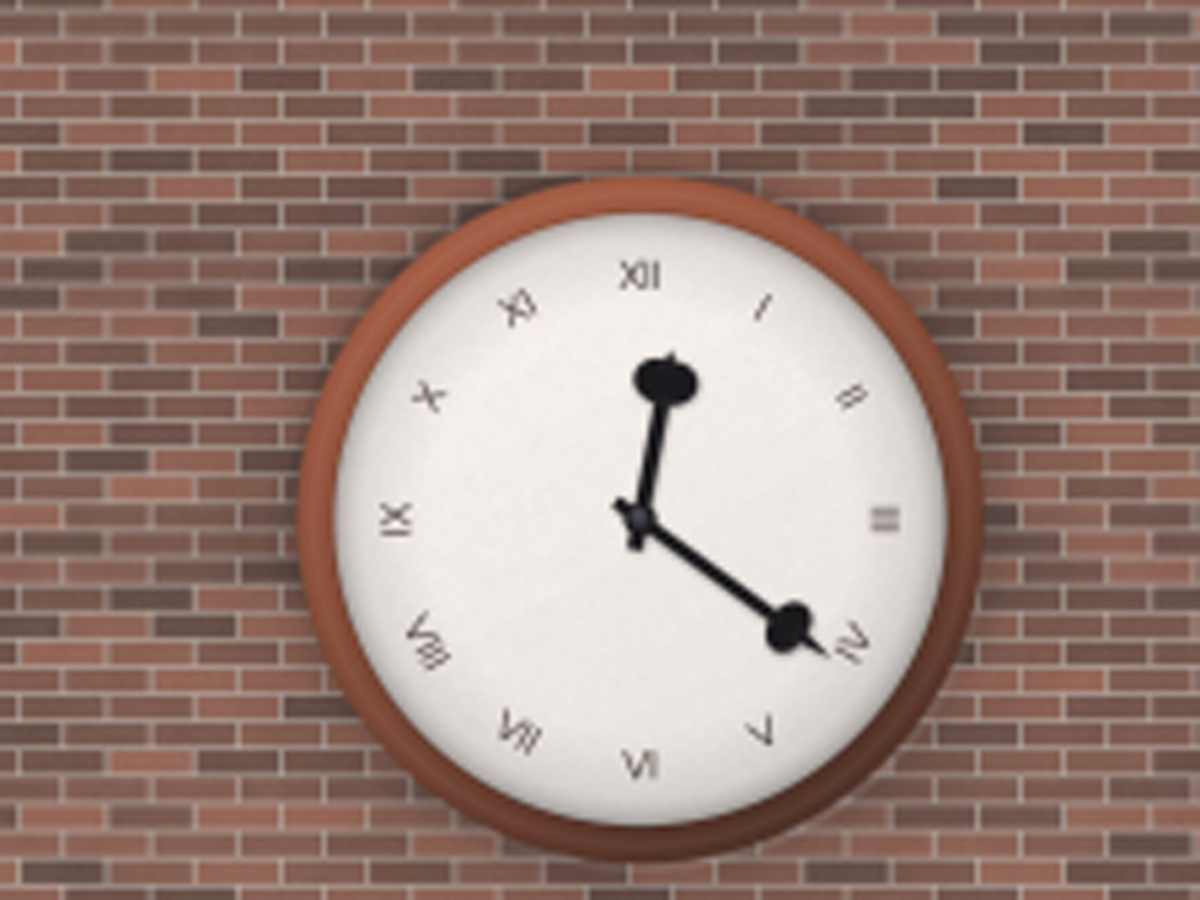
**12:21**
